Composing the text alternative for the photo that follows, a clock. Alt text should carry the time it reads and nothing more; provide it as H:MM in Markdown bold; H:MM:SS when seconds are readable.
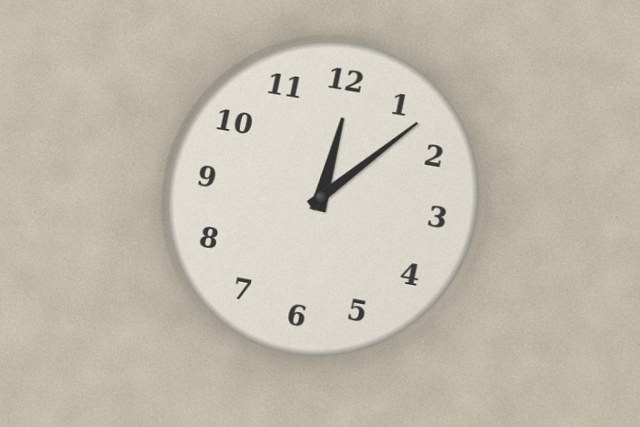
**12:07**
